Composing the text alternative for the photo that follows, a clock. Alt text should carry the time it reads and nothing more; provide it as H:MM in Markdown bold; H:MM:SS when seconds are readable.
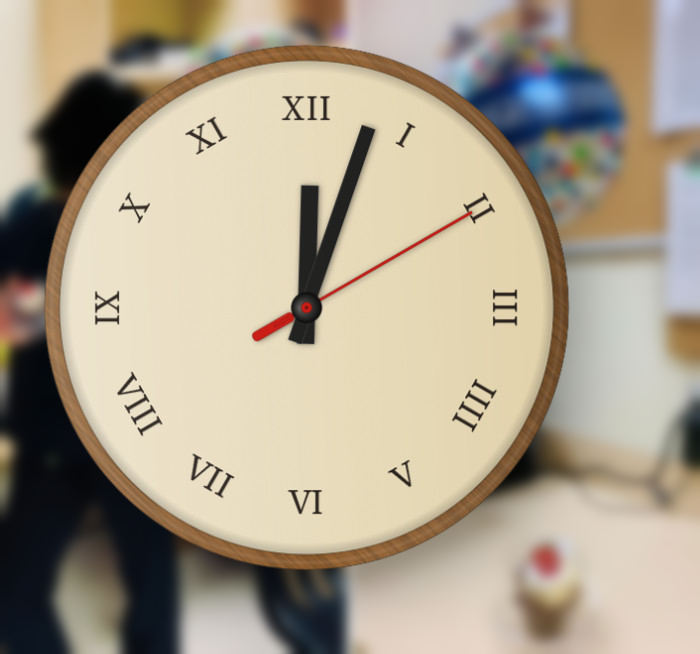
**12:03:10**
